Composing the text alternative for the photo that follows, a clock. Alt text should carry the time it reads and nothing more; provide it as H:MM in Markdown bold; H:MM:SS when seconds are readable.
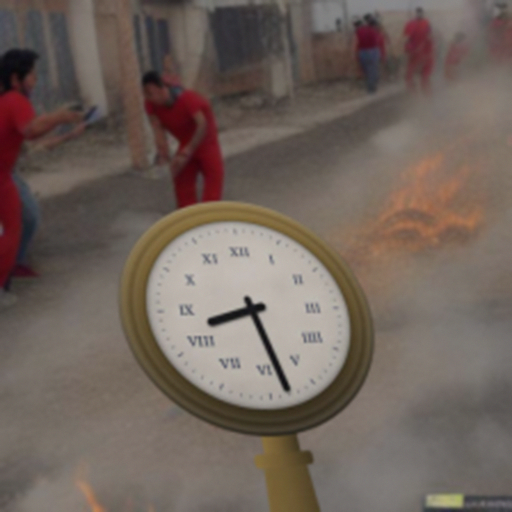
**8:28**
